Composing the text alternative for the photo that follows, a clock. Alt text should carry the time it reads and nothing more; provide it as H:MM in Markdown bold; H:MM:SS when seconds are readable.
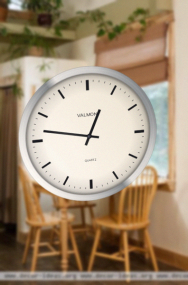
**12:47**
